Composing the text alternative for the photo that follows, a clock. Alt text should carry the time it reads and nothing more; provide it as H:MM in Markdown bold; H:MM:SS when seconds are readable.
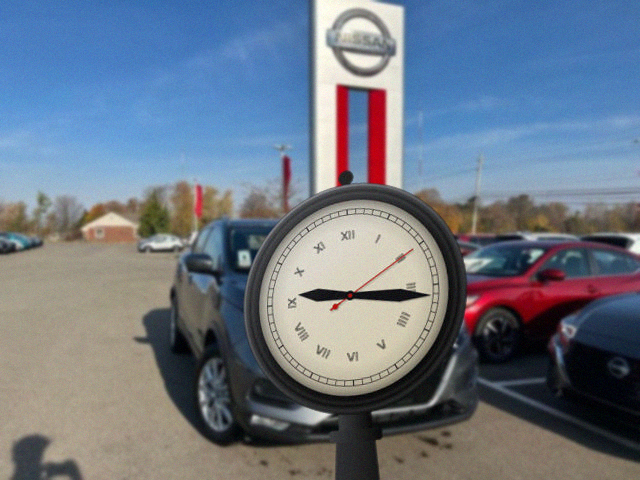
**9:16:10**
